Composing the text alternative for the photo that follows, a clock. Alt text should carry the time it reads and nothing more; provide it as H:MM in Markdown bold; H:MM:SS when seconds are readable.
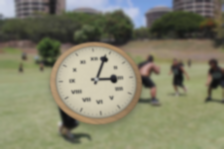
**3:04**
